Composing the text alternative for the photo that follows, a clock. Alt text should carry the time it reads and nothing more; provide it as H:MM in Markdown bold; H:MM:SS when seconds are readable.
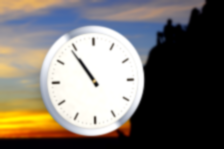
**10:54**
